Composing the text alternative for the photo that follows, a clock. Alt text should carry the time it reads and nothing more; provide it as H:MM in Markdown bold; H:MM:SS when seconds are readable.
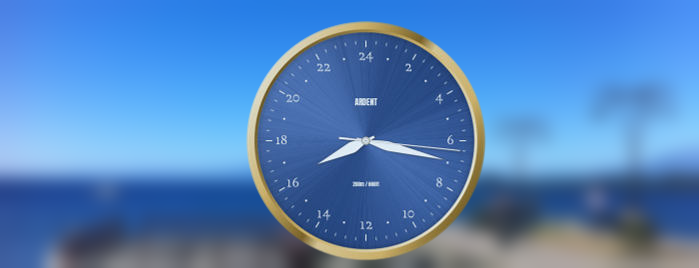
**16:17:16**
